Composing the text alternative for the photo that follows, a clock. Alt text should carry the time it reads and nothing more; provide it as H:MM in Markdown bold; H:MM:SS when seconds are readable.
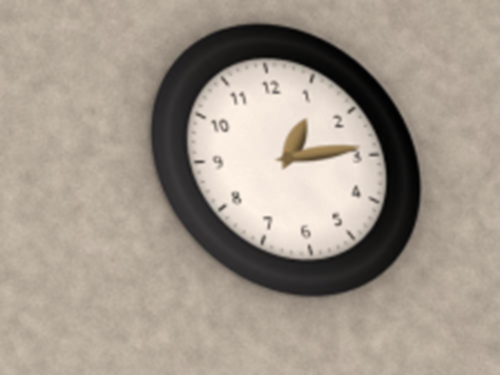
**1:14**
